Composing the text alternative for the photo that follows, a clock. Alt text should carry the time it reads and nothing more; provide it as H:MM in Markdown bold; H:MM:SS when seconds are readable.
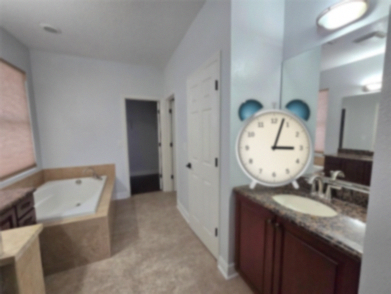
**3:03**
